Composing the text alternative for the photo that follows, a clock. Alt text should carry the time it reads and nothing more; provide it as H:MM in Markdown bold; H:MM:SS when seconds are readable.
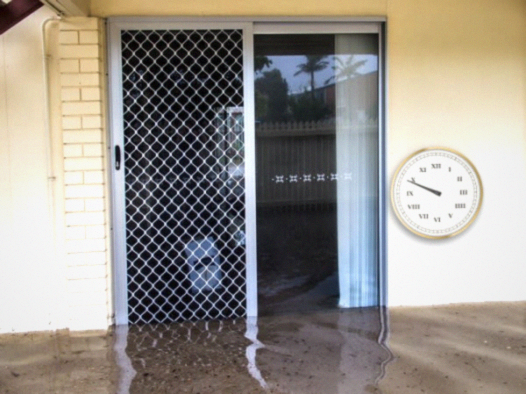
**9:49**
